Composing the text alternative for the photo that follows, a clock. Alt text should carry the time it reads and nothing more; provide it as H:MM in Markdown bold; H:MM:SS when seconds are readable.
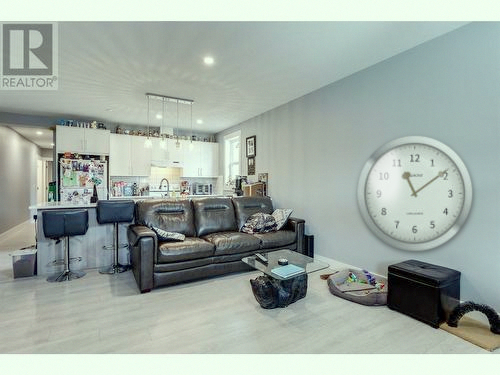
**11:09**
